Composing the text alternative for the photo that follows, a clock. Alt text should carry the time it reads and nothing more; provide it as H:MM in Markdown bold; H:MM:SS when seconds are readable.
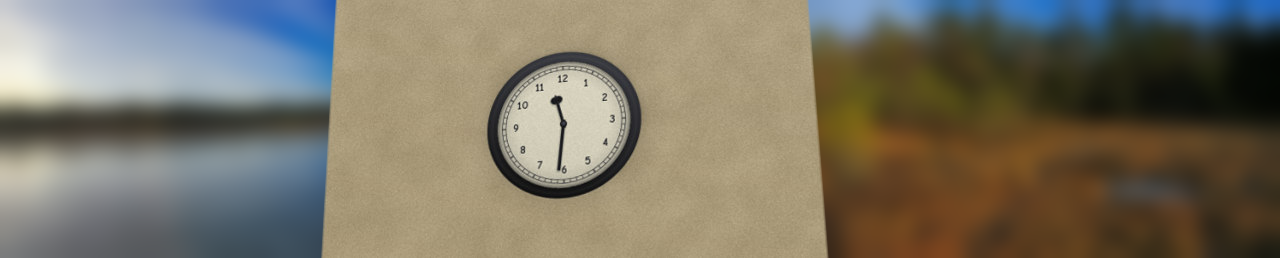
**11:31**
